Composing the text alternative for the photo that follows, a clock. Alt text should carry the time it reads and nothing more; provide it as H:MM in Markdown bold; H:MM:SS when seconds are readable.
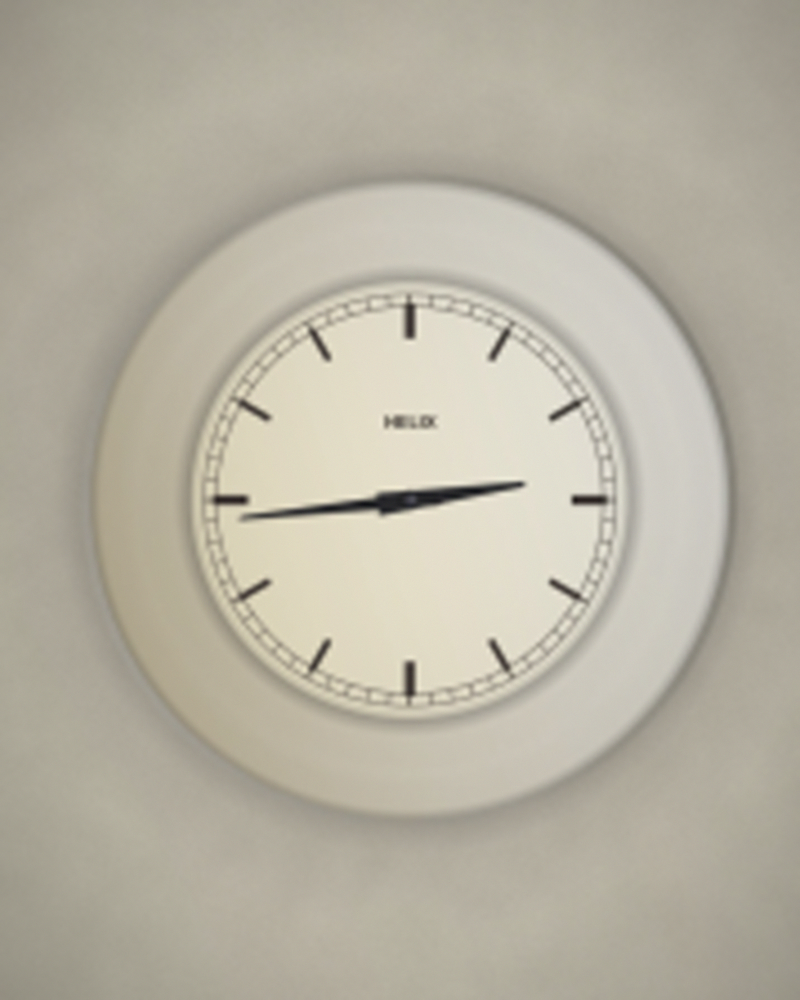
**2:44**
